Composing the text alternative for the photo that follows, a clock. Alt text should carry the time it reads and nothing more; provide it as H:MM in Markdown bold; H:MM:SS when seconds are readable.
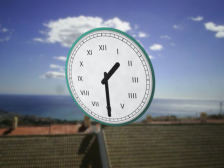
**1:30**
